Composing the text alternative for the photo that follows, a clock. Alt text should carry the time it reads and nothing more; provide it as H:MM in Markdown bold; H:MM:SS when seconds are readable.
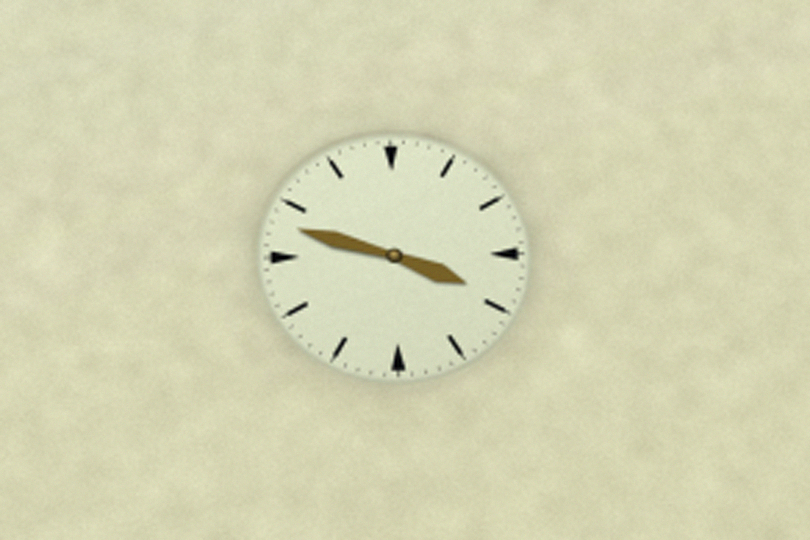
**3:48**
